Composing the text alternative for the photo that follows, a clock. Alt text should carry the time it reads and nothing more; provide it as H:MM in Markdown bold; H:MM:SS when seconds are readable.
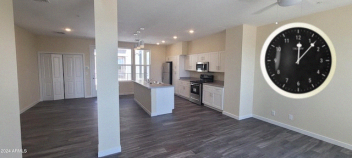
**12:07**
